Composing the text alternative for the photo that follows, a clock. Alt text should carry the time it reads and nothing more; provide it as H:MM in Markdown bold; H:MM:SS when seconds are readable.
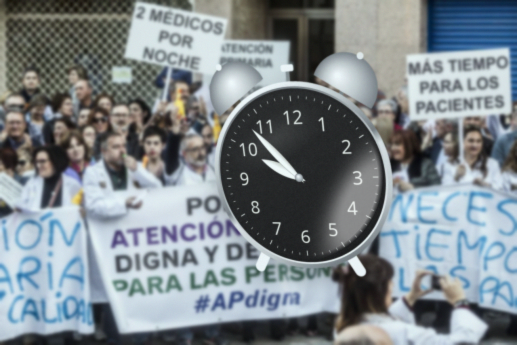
**9:53**
